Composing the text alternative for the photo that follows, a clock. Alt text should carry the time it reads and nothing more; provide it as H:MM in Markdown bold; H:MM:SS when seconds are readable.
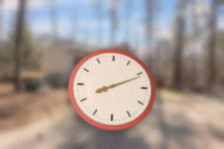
**8:11**
